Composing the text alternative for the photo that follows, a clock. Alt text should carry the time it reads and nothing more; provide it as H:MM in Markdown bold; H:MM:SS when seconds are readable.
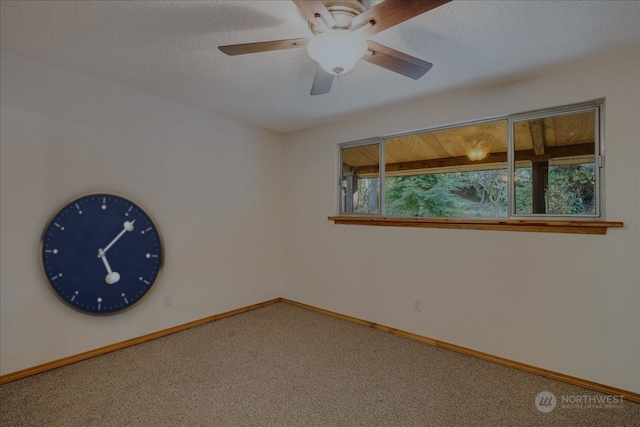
**5:07**
